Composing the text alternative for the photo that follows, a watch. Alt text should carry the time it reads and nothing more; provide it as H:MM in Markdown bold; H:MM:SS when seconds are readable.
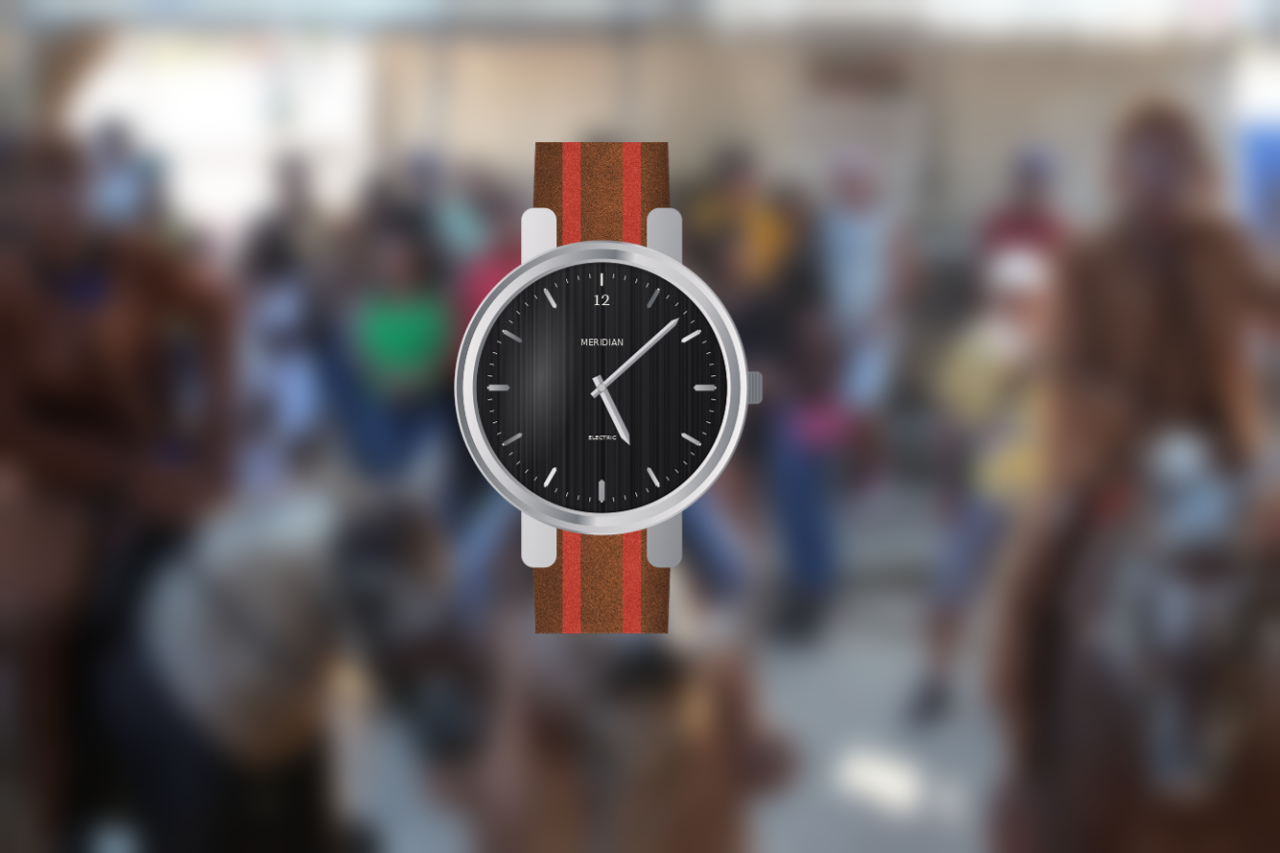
**5:08**
